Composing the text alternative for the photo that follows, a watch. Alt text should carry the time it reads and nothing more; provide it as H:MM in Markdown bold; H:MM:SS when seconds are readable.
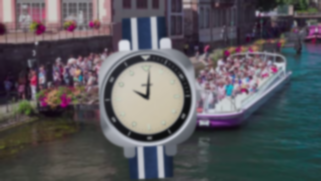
**10:01**
